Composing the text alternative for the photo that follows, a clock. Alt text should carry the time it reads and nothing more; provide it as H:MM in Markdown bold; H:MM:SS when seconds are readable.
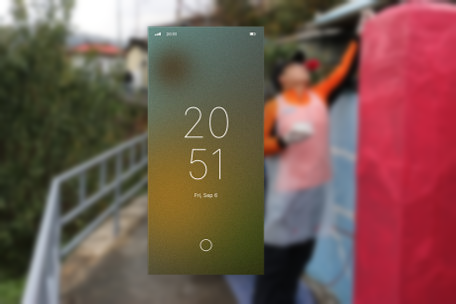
**20:51**
